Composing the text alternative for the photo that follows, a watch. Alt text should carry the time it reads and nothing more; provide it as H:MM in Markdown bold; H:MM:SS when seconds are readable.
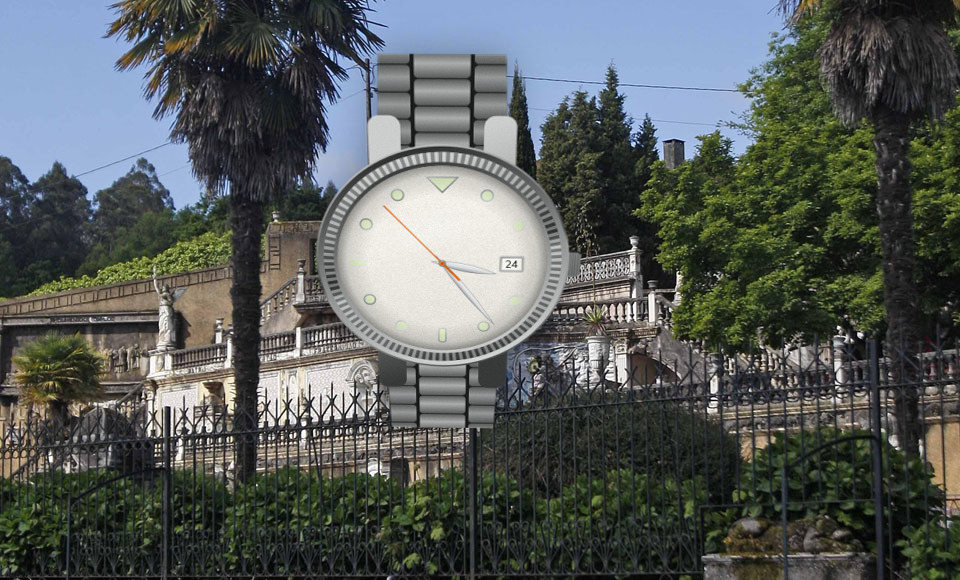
**3:23:53**
